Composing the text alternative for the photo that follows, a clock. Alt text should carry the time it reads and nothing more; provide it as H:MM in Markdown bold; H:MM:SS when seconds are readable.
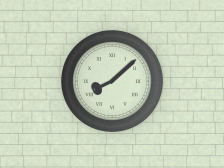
**8:08**
